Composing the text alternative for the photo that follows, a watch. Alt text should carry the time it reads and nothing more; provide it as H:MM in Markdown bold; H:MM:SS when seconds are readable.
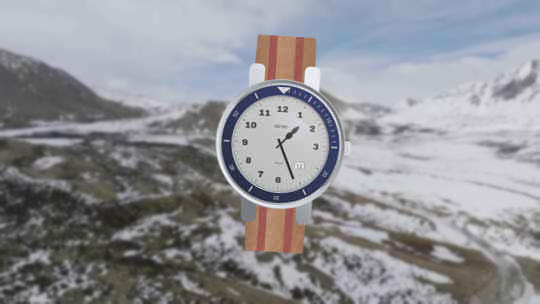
**1:26**
